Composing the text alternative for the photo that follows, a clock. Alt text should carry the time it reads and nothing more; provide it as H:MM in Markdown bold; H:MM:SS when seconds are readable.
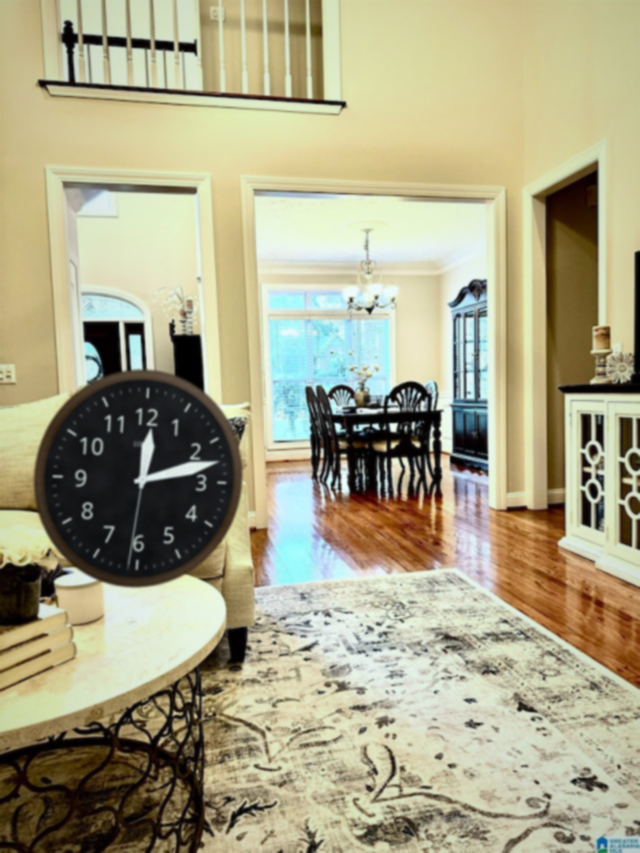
**12:12:31**
